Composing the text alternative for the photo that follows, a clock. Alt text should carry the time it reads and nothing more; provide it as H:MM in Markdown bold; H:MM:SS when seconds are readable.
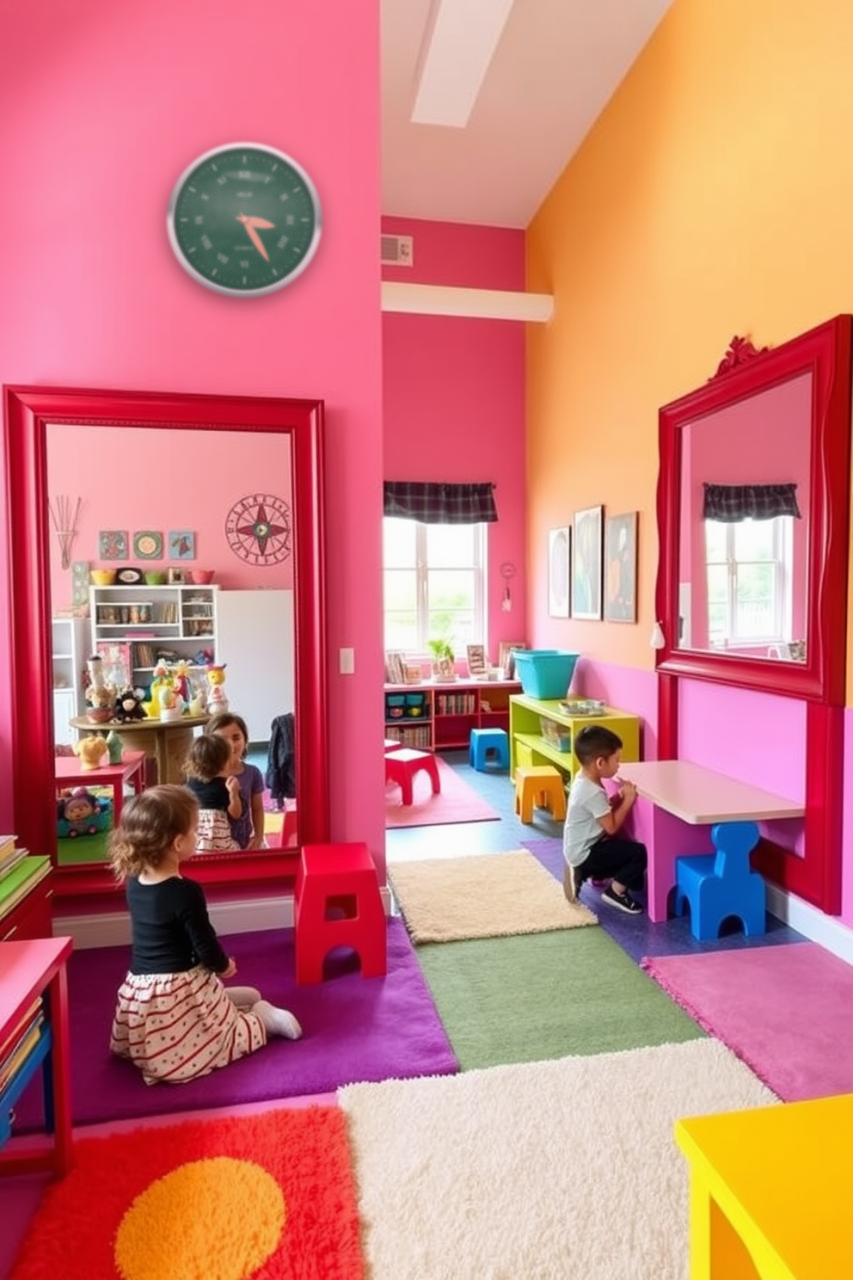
**3:25**
